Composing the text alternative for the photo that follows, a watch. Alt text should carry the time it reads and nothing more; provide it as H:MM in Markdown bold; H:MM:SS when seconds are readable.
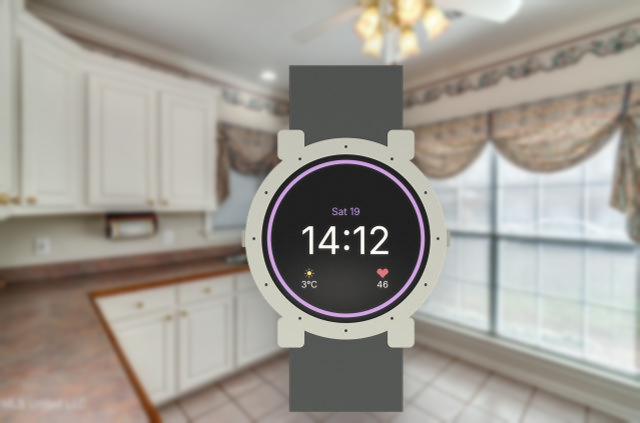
**14:12**
